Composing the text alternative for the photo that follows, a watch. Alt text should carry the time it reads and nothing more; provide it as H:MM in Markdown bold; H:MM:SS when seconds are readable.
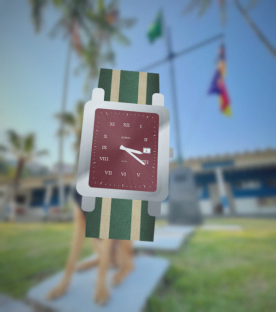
**3:21**
